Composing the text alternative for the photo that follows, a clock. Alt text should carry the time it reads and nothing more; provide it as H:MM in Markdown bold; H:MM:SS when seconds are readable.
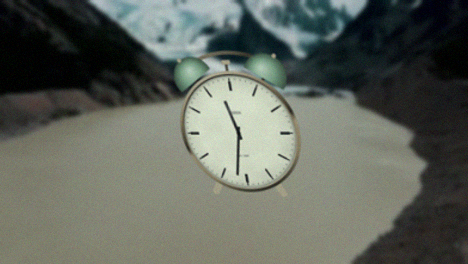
**11:32**
